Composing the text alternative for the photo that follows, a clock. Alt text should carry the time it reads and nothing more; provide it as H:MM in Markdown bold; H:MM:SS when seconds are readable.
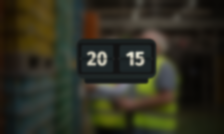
**20:15**
